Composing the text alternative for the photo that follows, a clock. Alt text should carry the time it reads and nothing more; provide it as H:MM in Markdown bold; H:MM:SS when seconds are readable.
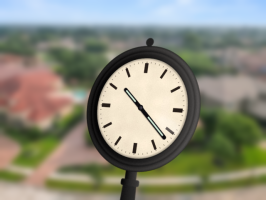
**10:22**
